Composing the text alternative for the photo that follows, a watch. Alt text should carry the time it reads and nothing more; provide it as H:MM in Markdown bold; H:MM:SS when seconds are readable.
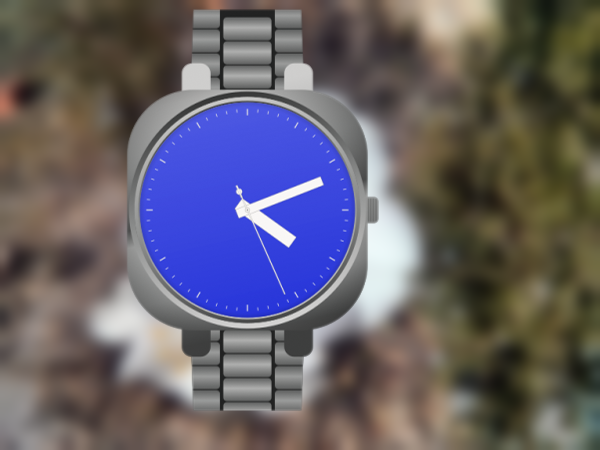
**4:11:26**
